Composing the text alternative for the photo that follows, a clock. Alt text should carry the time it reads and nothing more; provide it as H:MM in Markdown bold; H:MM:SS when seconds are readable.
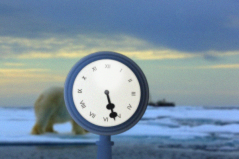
**5:27**
